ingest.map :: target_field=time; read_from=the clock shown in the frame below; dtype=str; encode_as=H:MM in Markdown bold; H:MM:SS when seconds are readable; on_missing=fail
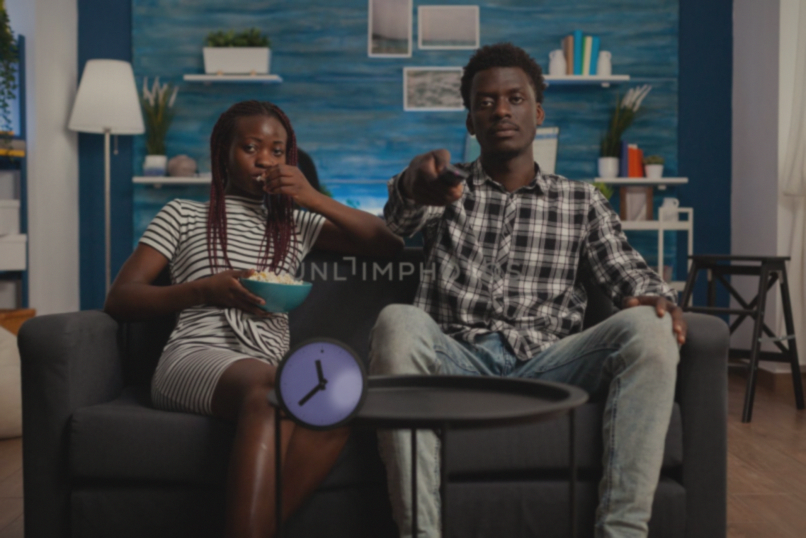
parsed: **11:38**
